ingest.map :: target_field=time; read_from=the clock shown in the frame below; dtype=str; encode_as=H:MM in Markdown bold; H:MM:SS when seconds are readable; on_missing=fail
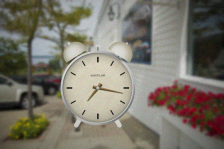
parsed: **7:17**
